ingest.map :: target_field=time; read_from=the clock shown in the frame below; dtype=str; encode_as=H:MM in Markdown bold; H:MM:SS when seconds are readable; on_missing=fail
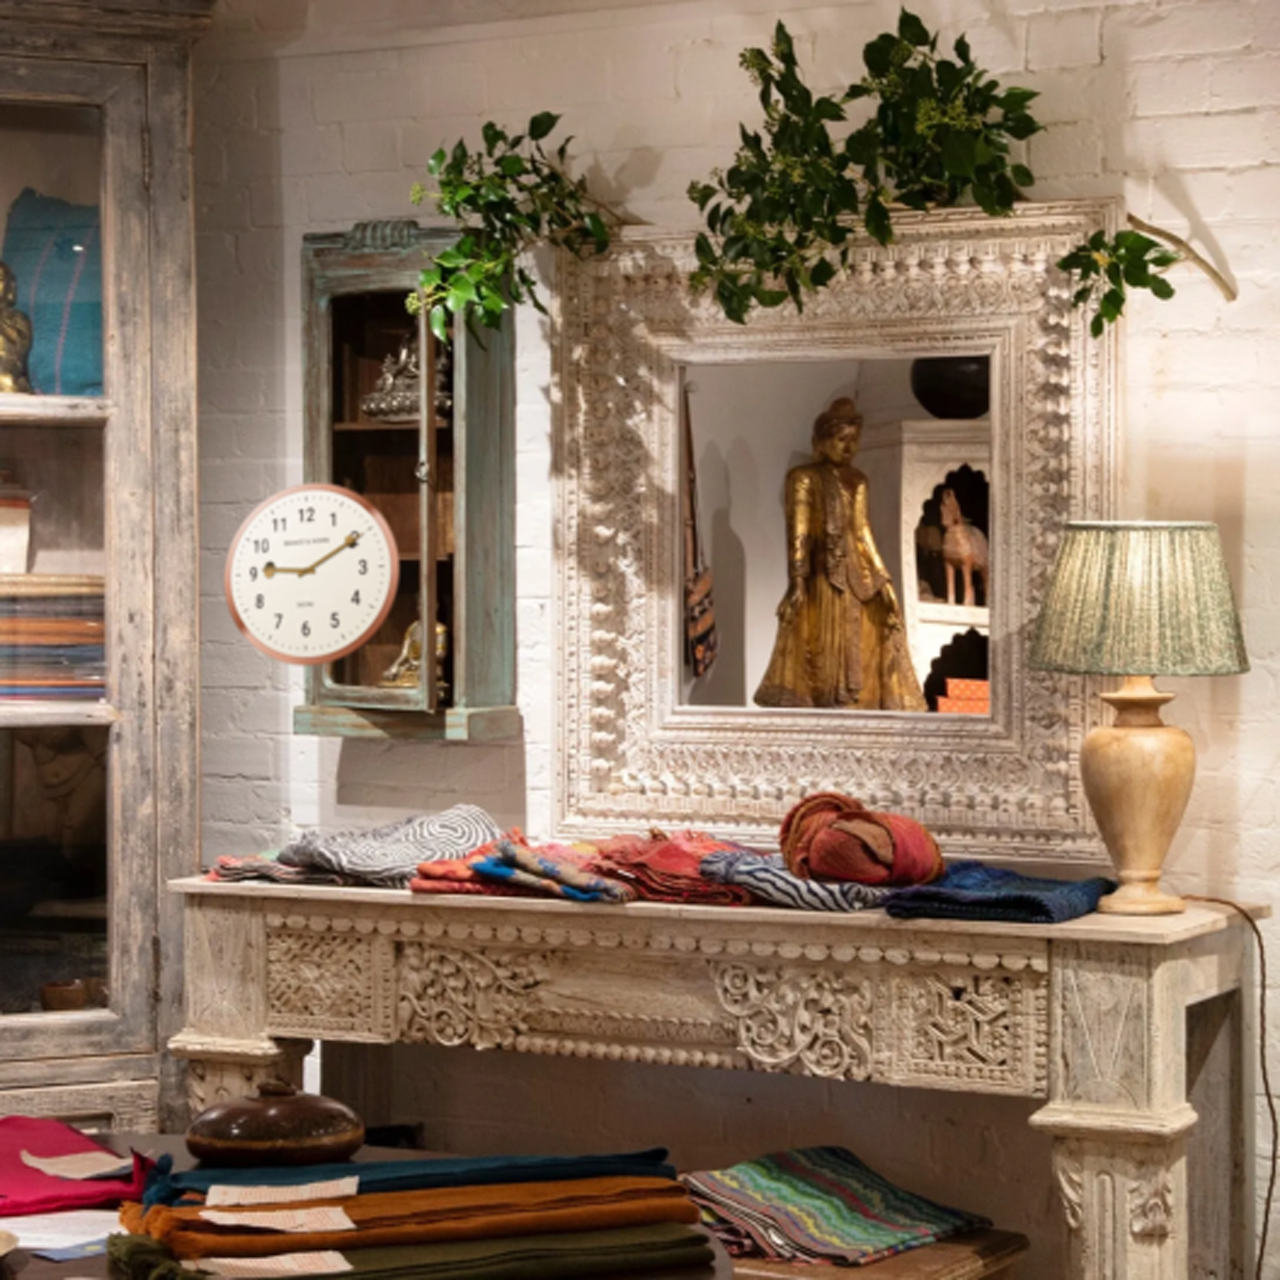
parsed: **9:10**
